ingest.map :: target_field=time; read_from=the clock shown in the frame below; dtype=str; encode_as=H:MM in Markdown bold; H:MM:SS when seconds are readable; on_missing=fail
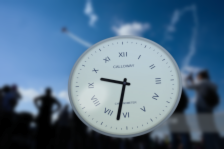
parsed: **9:32**
